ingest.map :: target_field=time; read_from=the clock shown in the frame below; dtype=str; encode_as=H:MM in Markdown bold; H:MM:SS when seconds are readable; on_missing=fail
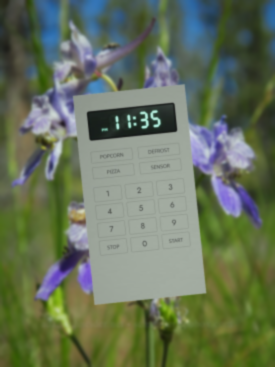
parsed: **11:35**
